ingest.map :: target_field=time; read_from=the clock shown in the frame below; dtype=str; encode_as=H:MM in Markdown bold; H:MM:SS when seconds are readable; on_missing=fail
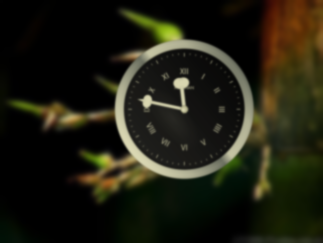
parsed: **11:47**
